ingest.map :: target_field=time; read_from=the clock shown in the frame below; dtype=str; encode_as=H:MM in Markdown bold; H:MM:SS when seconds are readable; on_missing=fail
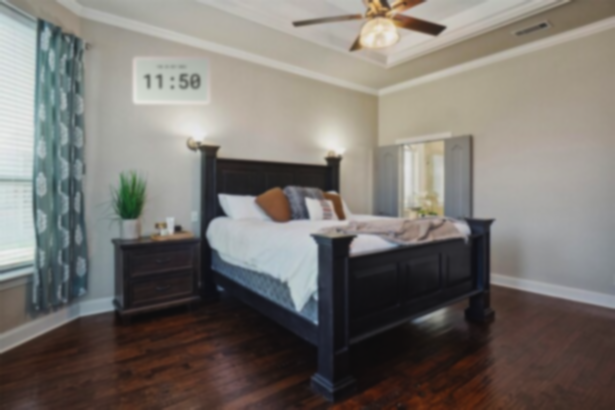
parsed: **11:50**
